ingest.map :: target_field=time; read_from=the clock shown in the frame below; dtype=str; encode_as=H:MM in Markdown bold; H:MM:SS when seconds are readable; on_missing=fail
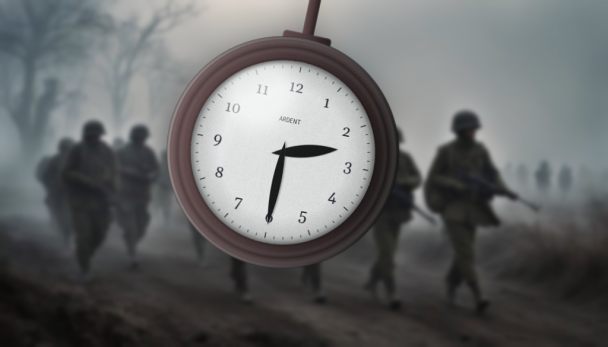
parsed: **2:30**
